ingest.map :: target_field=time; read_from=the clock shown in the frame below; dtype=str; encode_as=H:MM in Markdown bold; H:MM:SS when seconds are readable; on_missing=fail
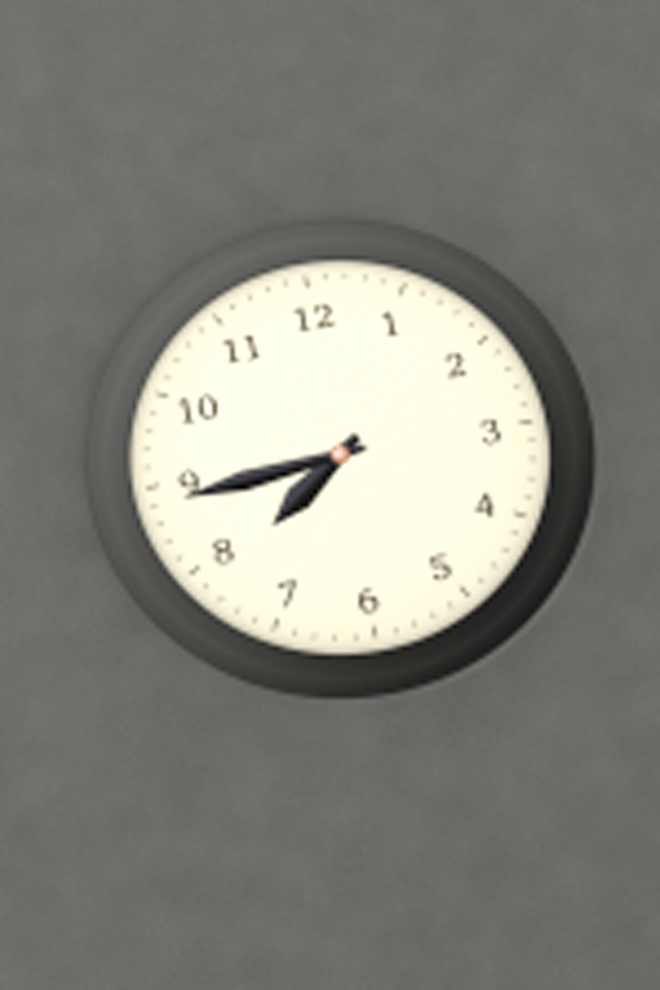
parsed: **7:44**
